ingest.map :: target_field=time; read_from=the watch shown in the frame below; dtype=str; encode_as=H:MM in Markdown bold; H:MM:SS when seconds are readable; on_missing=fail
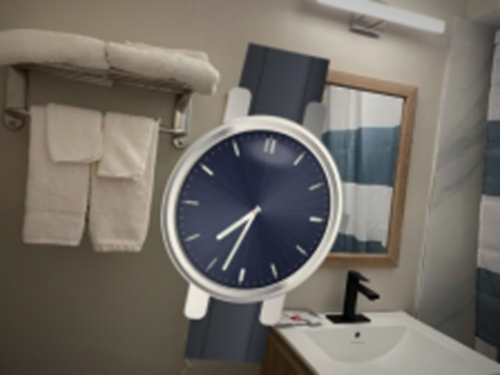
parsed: **7:33**
